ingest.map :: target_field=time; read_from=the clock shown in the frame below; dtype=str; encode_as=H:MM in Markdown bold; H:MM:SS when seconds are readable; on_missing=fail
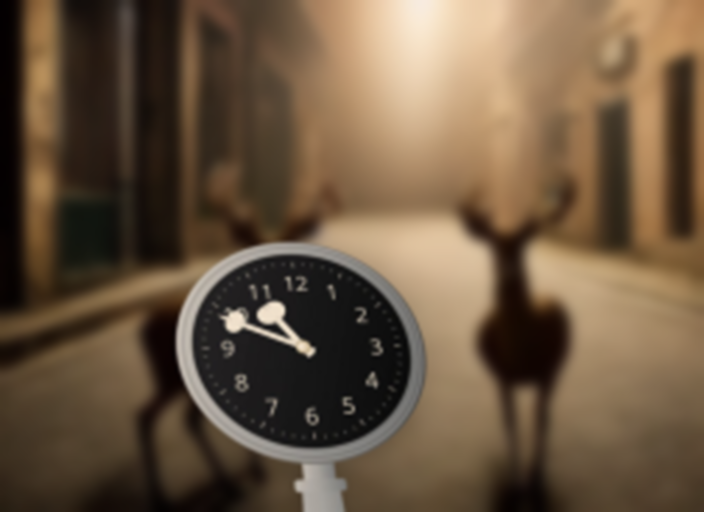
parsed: **10:49**
